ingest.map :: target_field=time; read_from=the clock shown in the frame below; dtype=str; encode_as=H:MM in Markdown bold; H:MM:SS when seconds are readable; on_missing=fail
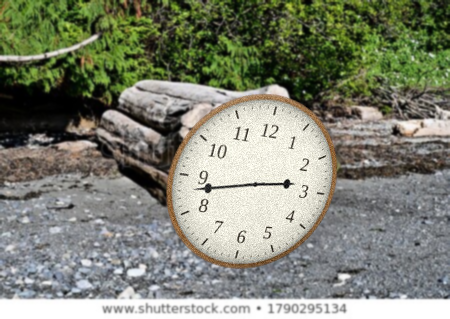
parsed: **2:43**
